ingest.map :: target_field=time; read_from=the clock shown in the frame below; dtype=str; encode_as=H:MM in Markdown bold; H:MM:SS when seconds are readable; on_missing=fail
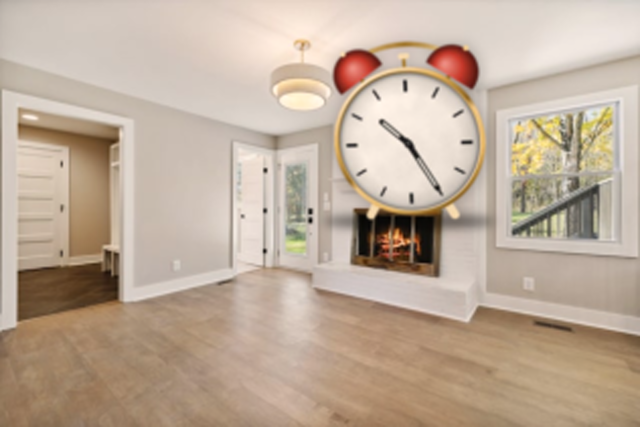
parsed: **10:25**
